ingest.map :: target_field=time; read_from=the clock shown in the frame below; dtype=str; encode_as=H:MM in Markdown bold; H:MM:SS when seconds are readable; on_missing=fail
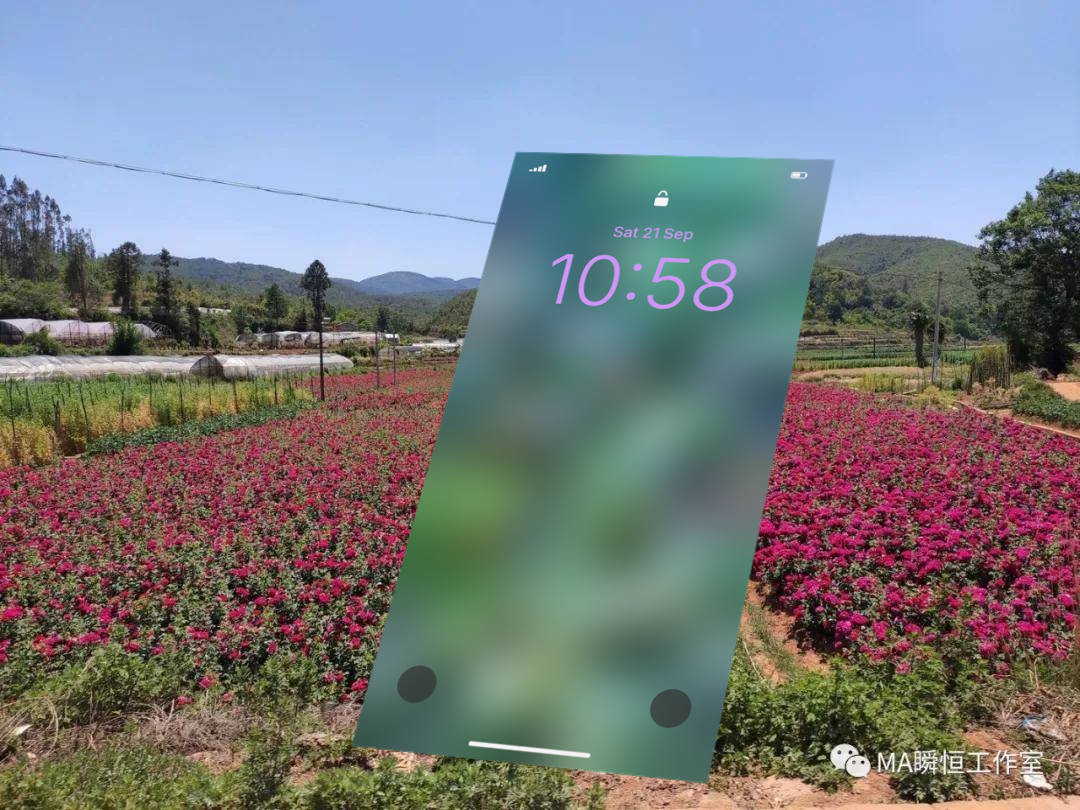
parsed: **10:58**
